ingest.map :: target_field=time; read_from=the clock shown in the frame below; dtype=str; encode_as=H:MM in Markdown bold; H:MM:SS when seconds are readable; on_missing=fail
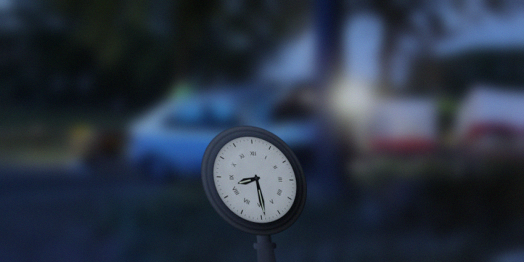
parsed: **8:29**
